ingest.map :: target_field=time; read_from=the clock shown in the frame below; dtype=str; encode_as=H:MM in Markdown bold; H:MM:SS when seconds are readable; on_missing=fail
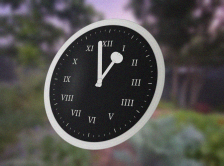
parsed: **12:58**
